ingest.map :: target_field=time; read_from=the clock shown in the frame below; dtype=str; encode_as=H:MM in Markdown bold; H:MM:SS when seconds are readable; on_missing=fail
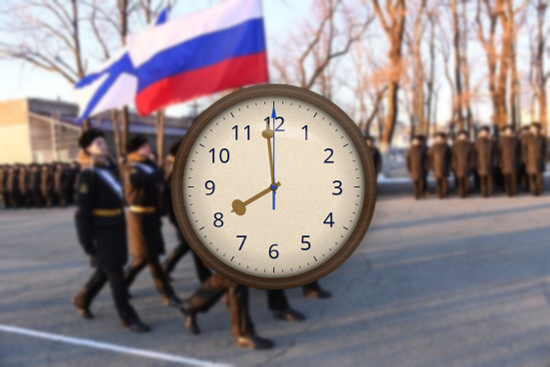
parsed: **7:59:00**
